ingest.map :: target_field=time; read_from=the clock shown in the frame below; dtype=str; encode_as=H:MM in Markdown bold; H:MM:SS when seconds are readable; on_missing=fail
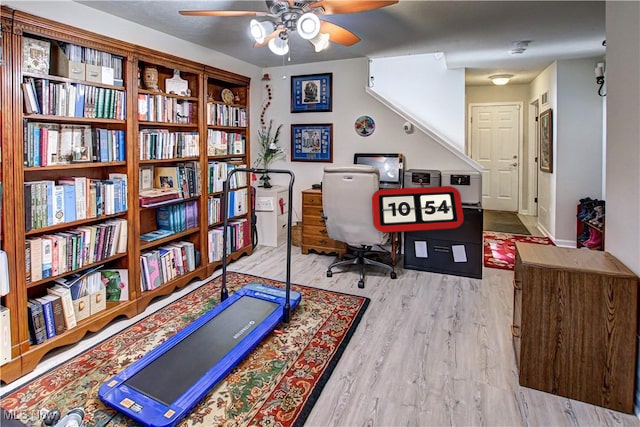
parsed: **10:54**
